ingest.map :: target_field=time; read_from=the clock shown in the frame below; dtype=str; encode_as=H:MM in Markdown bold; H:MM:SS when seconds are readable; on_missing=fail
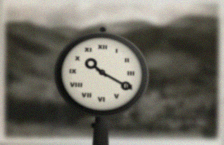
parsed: **10:20**
